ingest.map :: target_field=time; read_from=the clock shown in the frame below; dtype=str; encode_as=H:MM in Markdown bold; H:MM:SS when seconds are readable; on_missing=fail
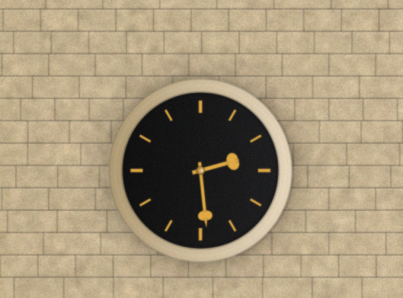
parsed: **2:29**
